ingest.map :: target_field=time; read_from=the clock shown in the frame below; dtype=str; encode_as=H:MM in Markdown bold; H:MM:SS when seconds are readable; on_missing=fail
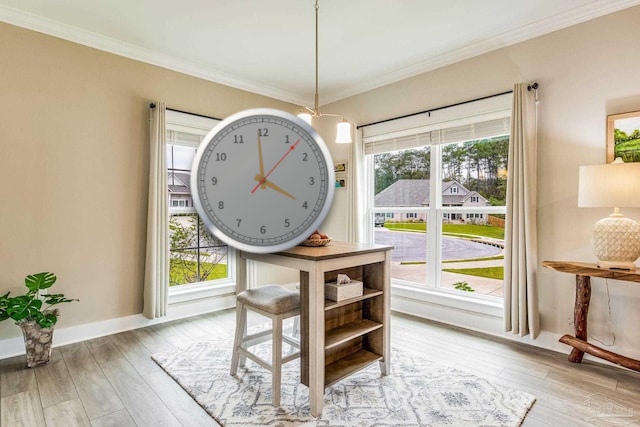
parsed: **3:59:07**
